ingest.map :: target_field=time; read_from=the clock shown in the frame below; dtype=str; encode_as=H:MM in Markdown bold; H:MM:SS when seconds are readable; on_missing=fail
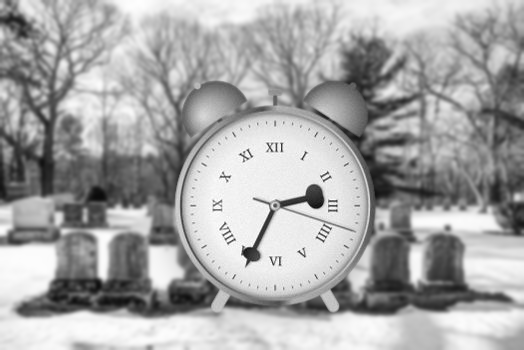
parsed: **2:34:18**
